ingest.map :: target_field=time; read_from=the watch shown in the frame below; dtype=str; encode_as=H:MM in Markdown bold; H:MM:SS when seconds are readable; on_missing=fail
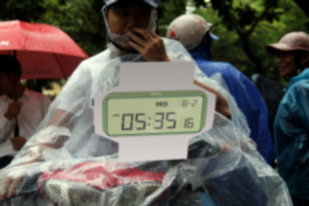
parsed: **5:35:16**
